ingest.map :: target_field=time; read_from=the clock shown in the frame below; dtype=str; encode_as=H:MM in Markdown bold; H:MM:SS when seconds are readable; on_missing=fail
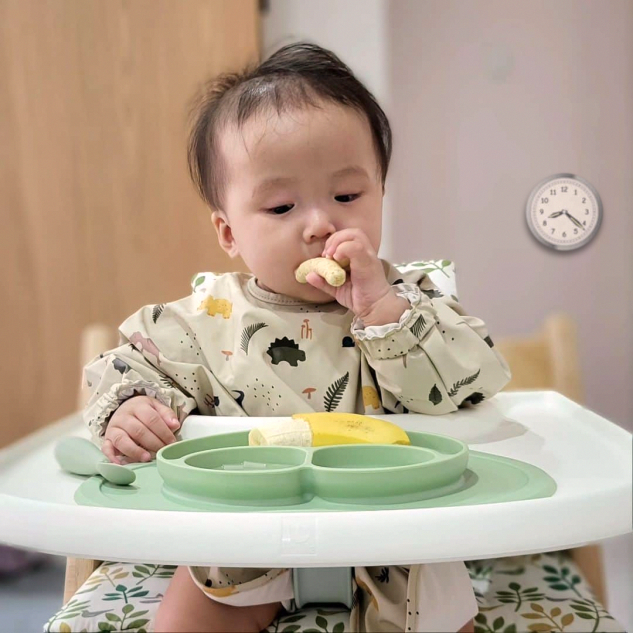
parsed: **8:22**
